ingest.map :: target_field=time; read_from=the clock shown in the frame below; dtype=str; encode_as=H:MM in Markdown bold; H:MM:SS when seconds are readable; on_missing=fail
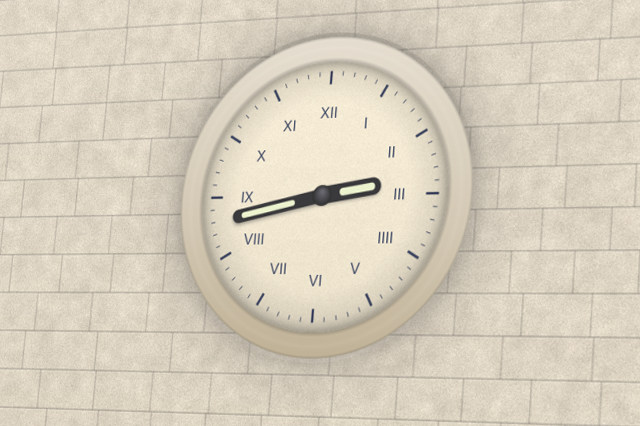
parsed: **2:43**
